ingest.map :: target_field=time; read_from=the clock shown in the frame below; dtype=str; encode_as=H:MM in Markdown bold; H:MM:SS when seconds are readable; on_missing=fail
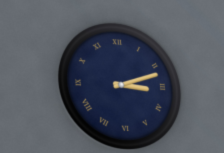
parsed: **3:12**
